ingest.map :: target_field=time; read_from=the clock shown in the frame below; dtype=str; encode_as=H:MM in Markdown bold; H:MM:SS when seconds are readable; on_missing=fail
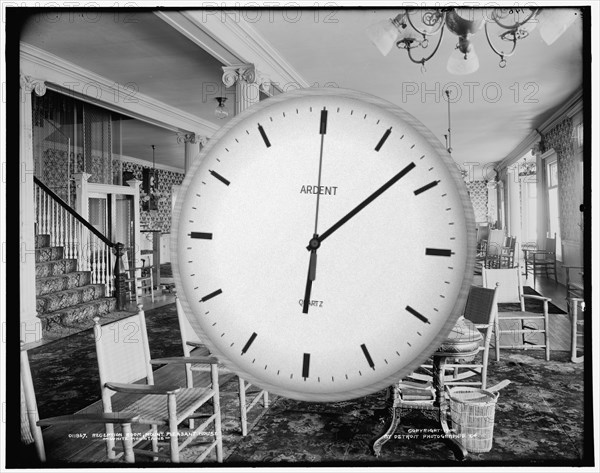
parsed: **6:08:00**
